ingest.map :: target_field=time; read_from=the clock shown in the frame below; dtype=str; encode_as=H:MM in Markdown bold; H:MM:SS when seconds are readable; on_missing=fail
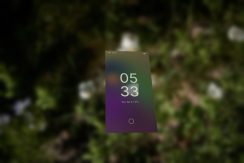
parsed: **5:33**
